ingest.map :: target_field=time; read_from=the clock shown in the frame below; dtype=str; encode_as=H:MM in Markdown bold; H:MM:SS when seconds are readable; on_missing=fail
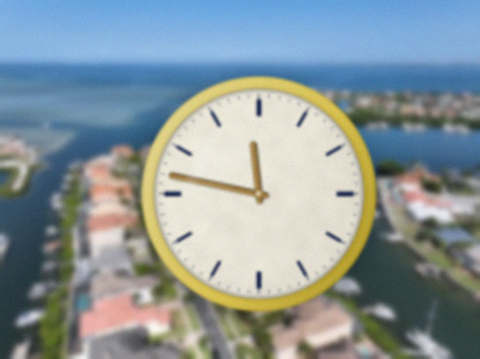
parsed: **11:47**
